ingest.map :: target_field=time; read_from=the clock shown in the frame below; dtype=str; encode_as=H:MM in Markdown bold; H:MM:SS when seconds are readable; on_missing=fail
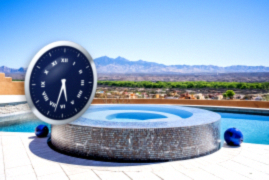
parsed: **5:33**
